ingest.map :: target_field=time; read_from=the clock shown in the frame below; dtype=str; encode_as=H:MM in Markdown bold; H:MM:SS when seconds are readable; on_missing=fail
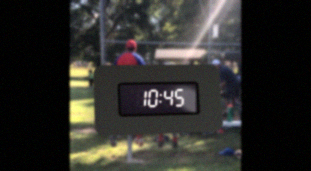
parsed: **10:45**
